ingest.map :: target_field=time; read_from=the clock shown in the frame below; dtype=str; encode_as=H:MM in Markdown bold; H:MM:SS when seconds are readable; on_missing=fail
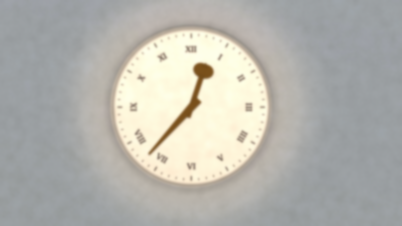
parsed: **12:37**
